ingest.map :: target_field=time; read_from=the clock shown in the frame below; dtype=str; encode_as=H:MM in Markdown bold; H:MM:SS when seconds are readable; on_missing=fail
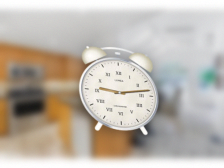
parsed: **9:13**
